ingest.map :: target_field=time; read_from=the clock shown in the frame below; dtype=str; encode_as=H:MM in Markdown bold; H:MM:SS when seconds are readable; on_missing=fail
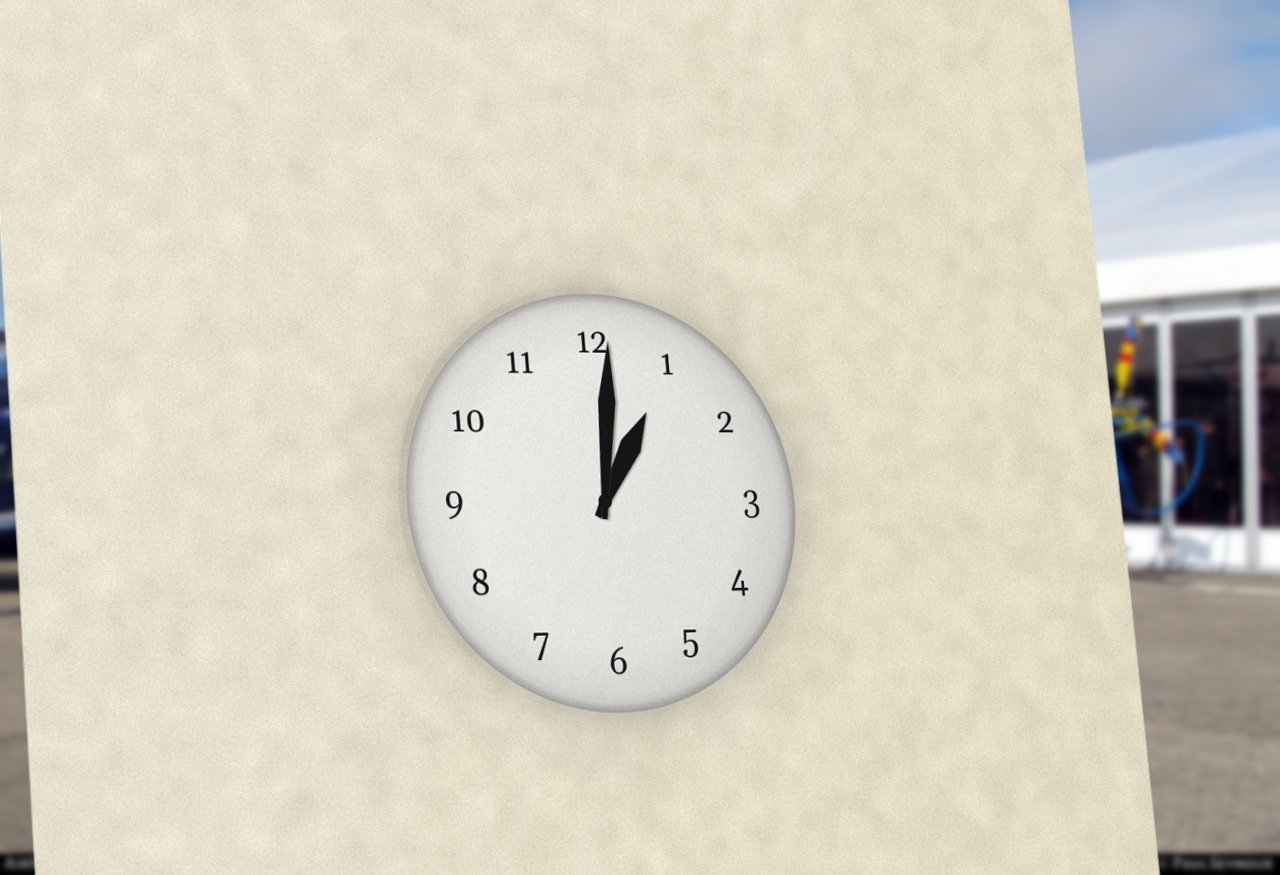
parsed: **1:01**
